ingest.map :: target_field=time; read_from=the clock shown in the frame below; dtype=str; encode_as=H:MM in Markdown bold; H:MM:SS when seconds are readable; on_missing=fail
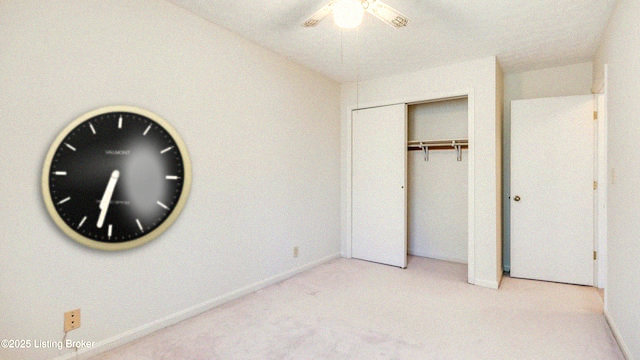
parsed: **6:32**
